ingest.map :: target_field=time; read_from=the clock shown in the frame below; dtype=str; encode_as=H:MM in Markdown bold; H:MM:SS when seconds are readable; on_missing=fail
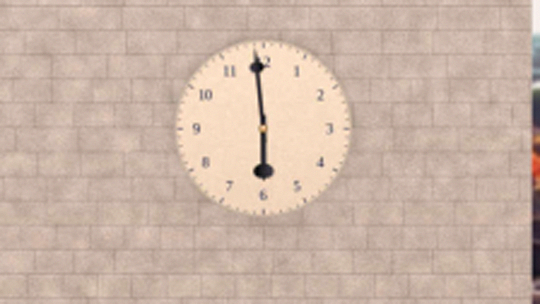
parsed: **5:59**
